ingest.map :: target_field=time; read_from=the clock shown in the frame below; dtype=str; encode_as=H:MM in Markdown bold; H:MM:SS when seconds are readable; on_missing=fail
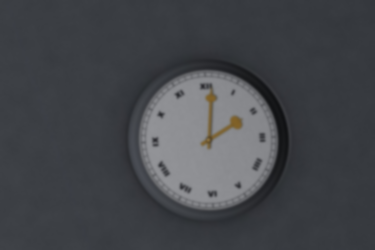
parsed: **2:01**
